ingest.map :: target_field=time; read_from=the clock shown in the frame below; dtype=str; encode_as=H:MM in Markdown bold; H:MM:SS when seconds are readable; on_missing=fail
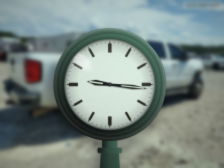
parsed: **9:16**
